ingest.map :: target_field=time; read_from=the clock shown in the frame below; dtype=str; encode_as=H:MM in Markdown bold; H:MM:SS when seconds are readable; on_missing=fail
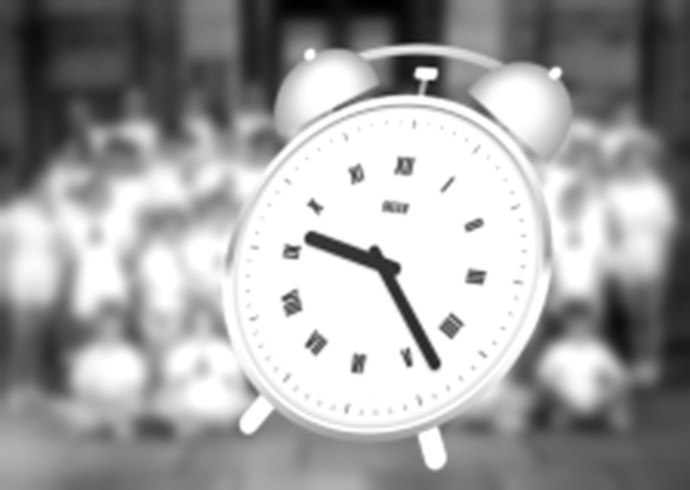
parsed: **9:23**
